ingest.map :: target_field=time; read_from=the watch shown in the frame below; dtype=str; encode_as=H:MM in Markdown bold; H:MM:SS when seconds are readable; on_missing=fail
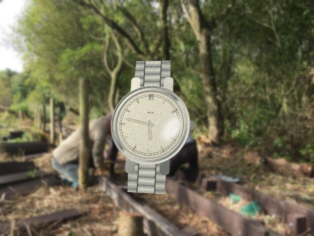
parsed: **5:47**
